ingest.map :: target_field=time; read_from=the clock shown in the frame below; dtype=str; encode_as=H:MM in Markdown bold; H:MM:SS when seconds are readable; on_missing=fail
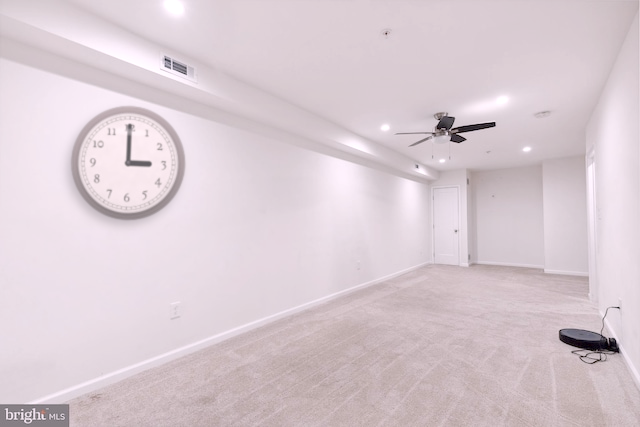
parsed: **3:00**
